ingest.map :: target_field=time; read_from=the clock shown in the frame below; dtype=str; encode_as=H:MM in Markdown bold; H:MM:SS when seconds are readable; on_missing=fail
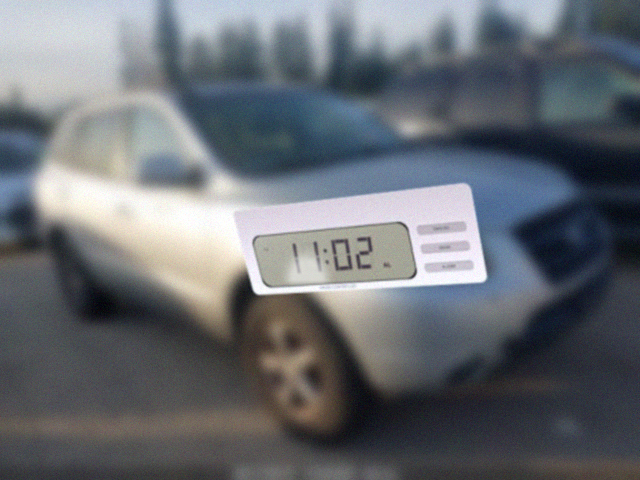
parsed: **11:02**
